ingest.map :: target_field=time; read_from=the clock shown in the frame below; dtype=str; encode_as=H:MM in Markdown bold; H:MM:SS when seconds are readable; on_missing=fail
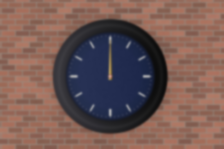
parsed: **12:00**
